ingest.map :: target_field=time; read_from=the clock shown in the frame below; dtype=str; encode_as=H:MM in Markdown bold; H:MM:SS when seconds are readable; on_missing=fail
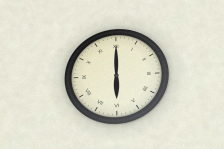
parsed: **6:00**
